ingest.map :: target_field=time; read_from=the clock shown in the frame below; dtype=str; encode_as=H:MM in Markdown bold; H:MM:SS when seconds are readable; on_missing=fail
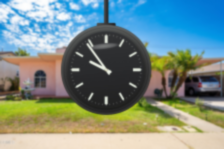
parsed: **9:54**
